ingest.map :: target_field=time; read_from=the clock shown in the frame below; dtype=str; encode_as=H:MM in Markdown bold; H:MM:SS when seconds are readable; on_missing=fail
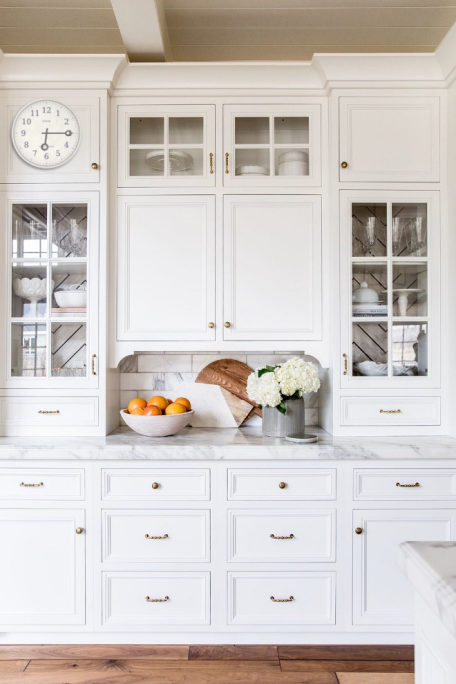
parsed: **6:15**
